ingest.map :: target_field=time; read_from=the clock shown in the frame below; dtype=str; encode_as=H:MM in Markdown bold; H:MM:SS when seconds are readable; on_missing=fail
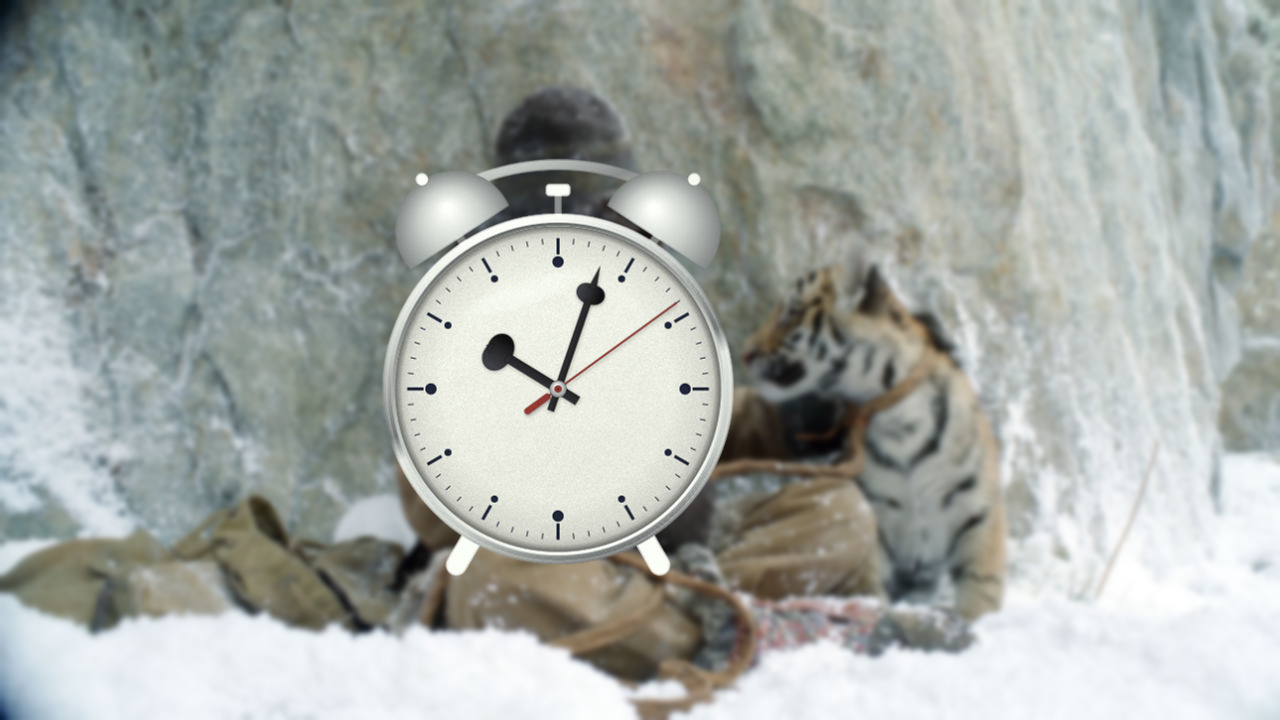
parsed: **10:03:09**
